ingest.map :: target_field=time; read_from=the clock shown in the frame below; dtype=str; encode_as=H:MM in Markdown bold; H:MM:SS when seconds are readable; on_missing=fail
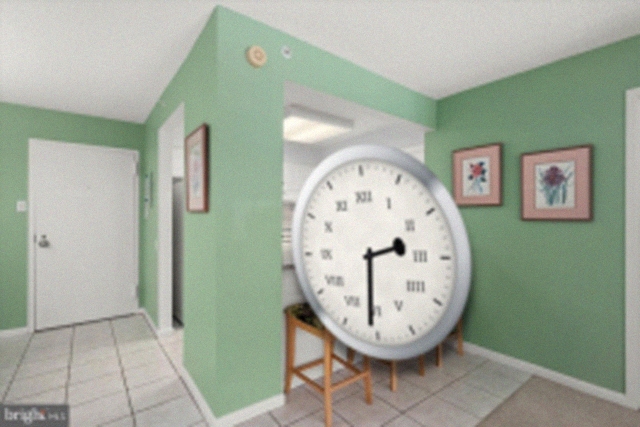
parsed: **2:31**
